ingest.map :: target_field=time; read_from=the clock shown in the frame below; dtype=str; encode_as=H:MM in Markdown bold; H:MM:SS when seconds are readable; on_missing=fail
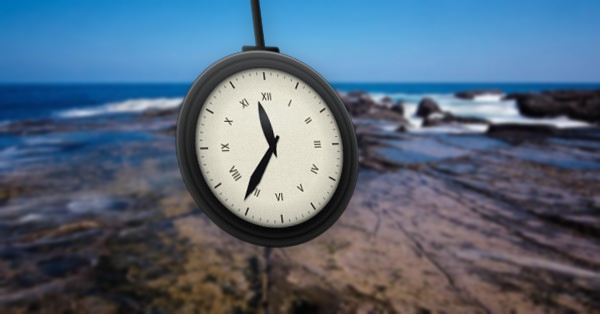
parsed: **11:36**
